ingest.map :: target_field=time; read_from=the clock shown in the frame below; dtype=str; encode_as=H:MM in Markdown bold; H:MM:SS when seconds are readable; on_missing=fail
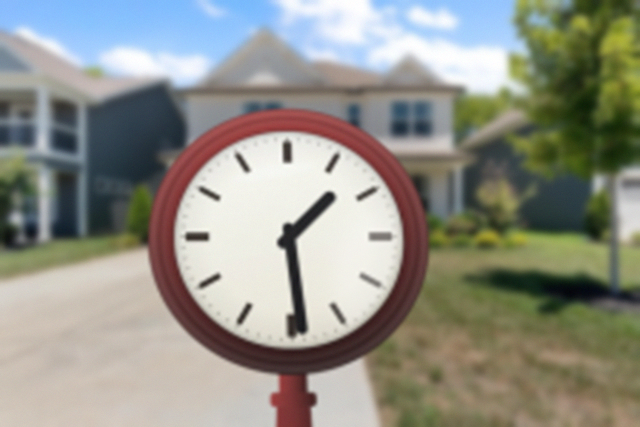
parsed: **1:29**
